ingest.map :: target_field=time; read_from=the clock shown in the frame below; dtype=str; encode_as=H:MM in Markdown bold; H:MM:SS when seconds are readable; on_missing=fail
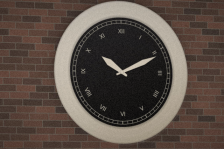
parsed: **10:11**
